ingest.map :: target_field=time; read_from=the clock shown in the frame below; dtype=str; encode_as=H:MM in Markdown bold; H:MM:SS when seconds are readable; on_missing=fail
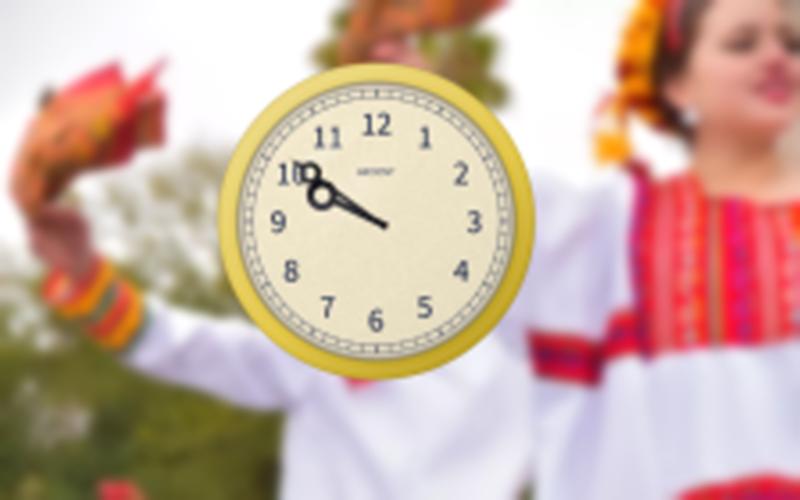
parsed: **9:51**
